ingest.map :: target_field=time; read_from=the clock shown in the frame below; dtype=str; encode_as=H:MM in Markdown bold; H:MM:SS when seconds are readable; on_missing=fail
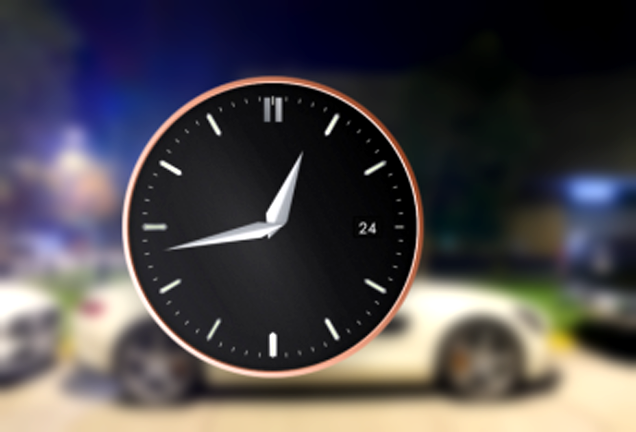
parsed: **12:43**
